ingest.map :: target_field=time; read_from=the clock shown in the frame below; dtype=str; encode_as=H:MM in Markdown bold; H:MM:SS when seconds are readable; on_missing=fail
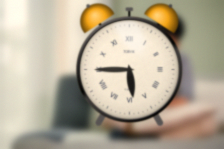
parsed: **5:45**
